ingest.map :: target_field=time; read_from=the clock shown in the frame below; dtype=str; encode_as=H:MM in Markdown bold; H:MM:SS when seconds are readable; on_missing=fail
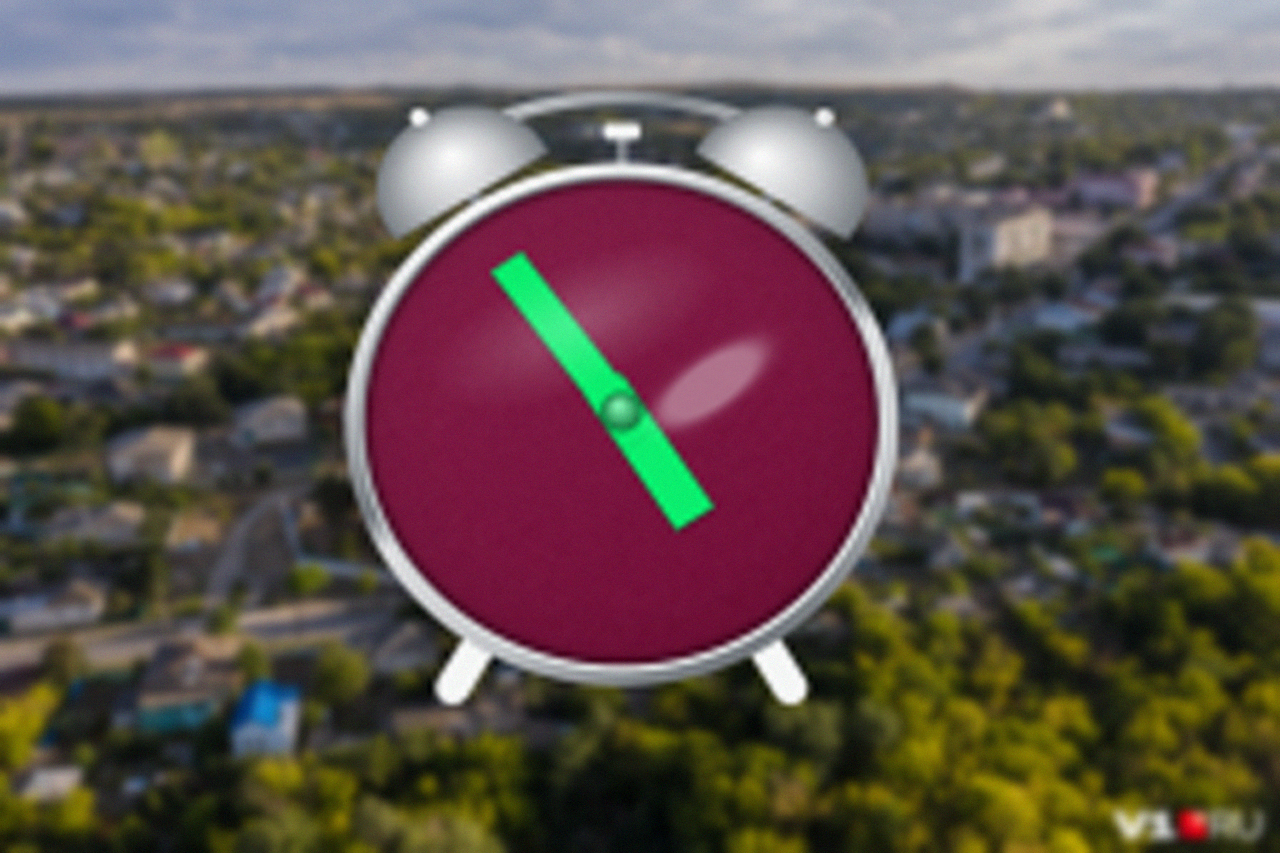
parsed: **4:54**
